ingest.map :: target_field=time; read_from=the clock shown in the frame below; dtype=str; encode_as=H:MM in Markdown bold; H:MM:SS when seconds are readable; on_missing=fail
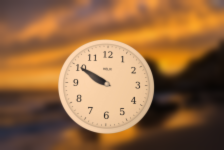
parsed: **9:50**
